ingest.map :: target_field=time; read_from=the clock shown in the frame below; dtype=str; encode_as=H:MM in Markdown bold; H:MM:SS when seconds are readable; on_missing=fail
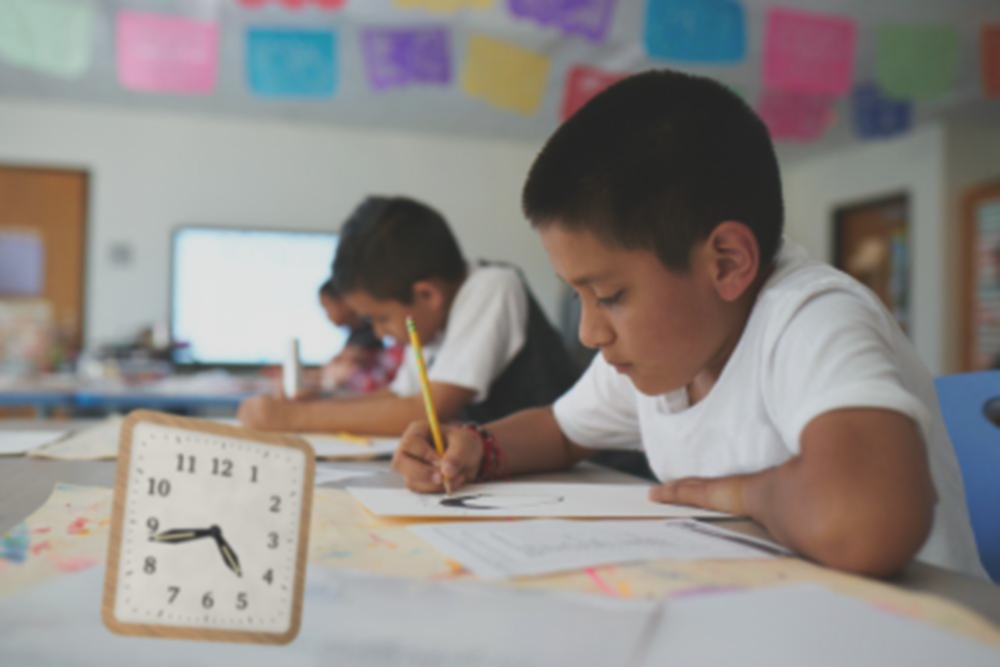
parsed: **4:43**
